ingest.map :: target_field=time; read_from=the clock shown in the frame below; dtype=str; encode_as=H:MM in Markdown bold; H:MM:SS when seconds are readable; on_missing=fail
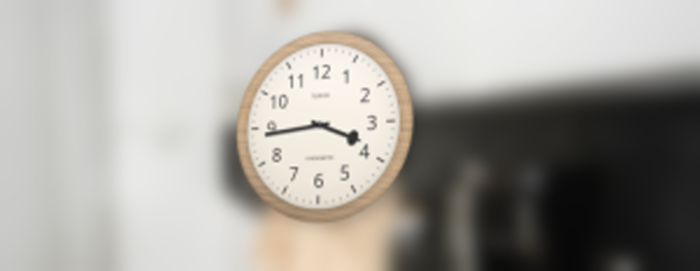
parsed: **3:44**
